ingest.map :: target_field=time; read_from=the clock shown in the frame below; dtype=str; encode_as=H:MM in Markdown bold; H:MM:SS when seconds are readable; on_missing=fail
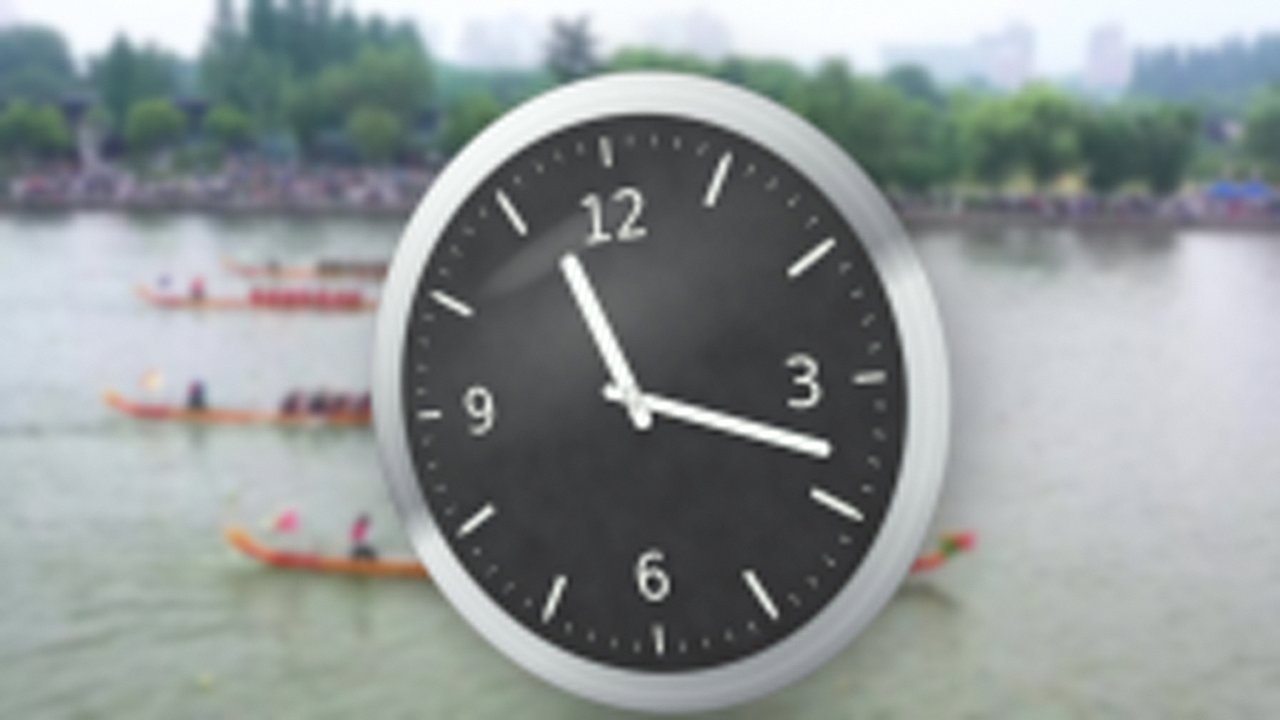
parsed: **11:18**
